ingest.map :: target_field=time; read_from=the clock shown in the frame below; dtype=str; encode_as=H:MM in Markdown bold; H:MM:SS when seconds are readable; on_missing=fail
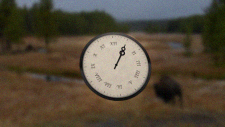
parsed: **1:05**
